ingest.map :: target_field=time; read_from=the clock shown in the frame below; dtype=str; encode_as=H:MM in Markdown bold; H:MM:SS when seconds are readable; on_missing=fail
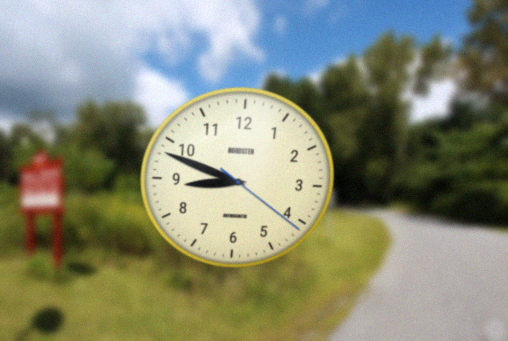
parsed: **8:48:21**
